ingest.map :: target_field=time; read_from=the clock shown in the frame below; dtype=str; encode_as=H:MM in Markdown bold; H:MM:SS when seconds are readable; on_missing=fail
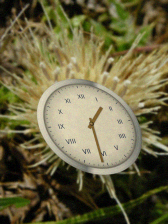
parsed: **1:31**
